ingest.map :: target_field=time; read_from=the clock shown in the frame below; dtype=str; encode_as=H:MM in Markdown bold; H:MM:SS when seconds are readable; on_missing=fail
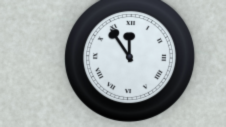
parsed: **11:54**
